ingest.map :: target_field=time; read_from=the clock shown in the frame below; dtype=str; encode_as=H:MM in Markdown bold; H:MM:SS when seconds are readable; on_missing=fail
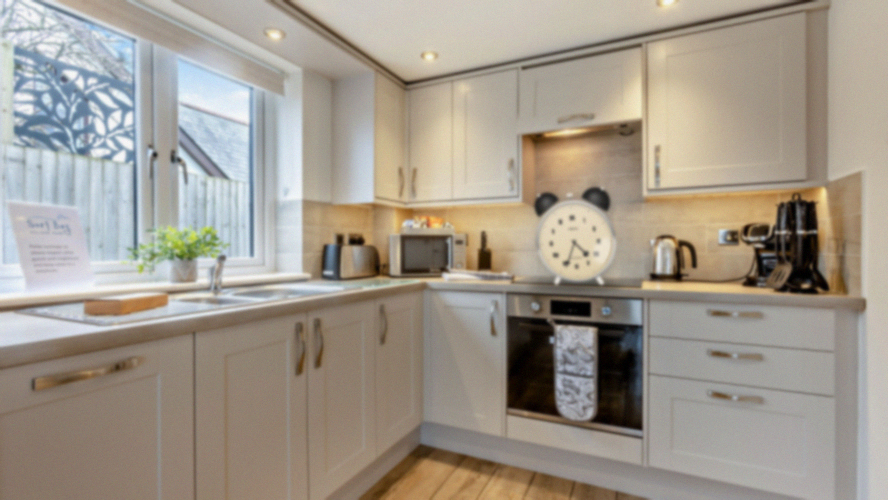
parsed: **4:34**
